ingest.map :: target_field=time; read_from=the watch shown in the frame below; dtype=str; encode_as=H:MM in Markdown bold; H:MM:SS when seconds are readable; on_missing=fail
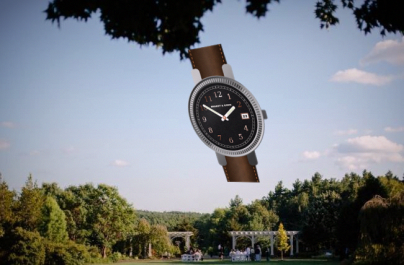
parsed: **1:51**
